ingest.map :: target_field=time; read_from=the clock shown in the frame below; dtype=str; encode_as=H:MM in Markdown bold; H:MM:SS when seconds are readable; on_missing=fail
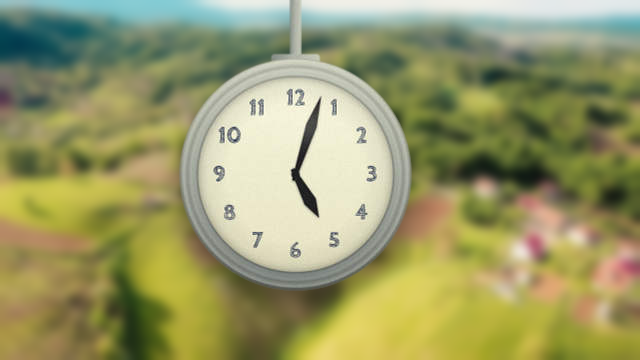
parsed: **5:03**
